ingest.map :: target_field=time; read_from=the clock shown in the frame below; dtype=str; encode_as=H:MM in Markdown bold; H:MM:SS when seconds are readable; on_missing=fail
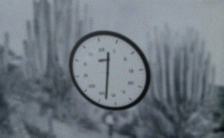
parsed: **12:33**
